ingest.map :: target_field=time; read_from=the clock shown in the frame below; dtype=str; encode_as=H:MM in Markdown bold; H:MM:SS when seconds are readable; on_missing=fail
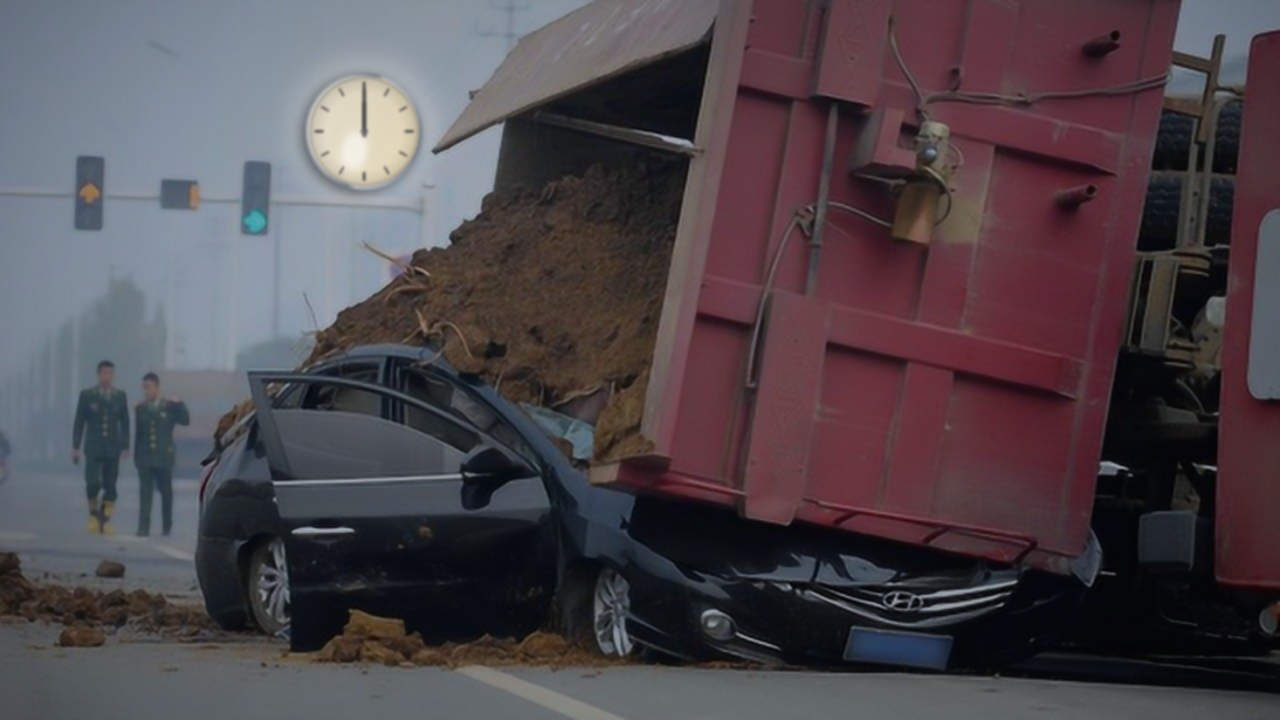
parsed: **12:00**
